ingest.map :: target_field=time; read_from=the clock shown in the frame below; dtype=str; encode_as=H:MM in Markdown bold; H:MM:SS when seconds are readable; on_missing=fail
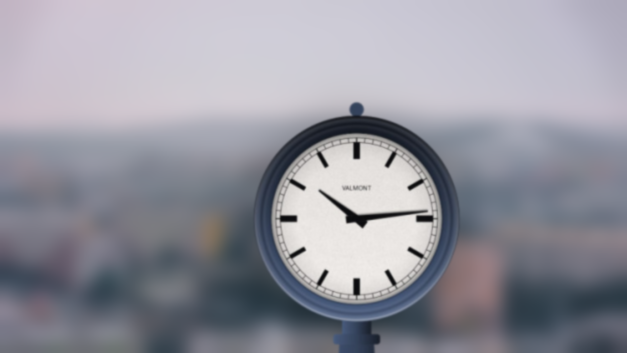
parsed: **10:14**
